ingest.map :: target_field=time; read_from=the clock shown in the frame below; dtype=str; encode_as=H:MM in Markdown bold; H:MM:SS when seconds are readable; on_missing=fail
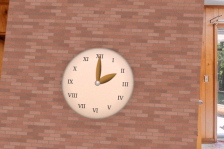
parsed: **2:00**
